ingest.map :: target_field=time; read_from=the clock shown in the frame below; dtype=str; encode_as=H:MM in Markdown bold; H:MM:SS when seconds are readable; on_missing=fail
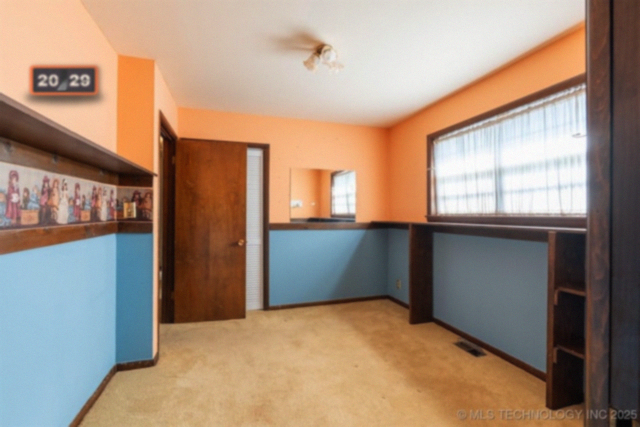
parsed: **20:29**
